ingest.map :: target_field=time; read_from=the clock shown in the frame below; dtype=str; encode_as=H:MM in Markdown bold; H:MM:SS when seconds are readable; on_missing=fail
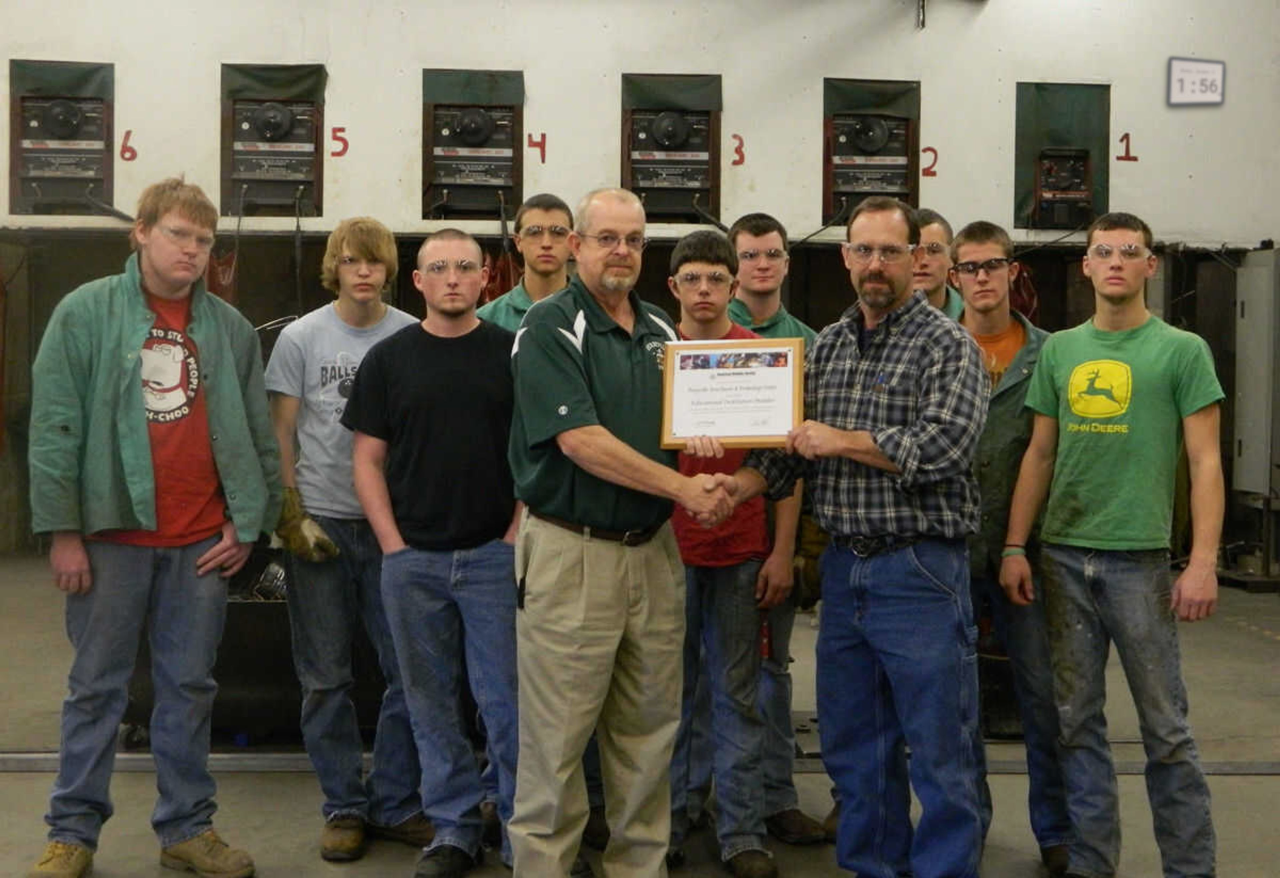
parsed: **1:56**
